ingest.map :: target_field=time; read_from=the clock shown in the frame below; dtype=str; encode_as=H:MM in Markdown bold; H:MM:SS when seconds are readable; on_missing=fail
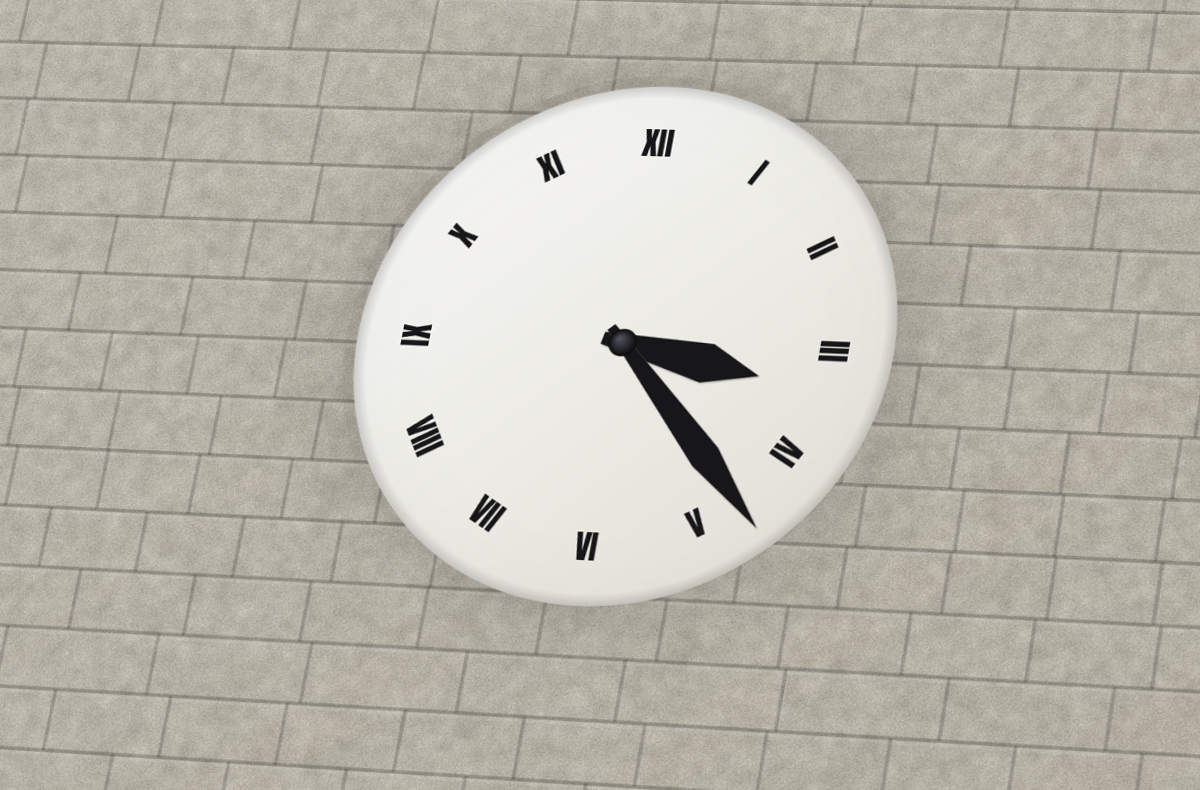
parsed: **3:23**
